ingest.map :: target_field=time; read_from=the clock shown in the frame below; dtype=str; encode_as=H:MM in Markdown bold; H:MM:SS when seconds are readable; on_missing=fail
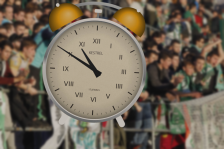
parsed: **10:50**
